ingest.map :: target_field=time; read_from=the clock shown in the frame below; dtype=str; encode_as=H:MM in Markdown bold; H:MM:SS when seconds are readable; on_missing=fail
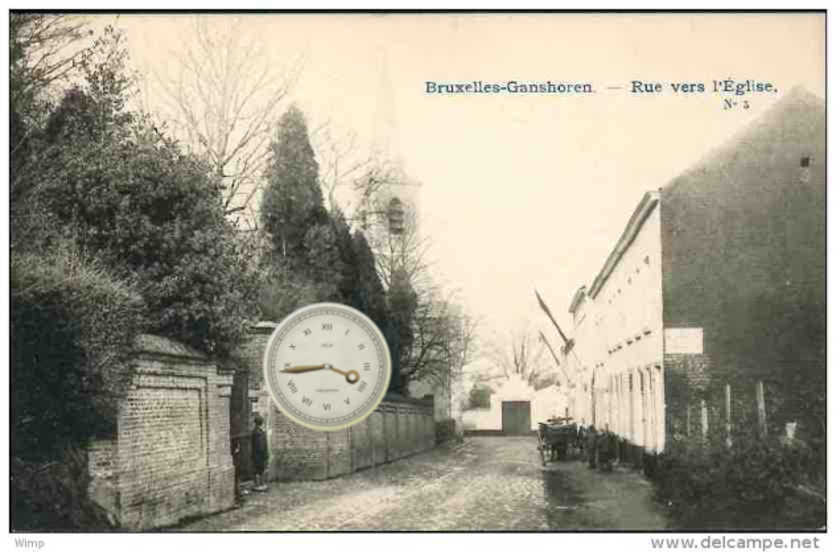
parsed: **3:44**
